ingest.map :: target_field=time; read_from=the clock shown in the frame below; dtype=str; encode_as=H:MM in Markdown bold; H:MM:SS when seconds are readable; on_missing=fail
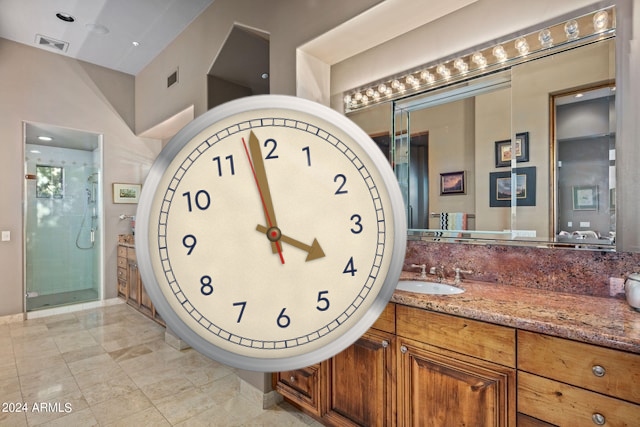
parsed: **3:58:58**
